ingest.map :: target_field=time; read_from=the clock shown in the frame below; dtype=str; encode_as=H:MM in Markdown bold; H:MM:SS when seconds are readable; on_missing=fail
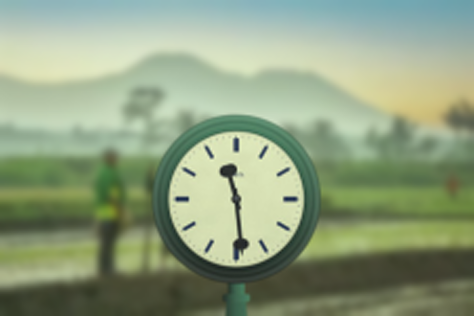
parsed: **11:29**
